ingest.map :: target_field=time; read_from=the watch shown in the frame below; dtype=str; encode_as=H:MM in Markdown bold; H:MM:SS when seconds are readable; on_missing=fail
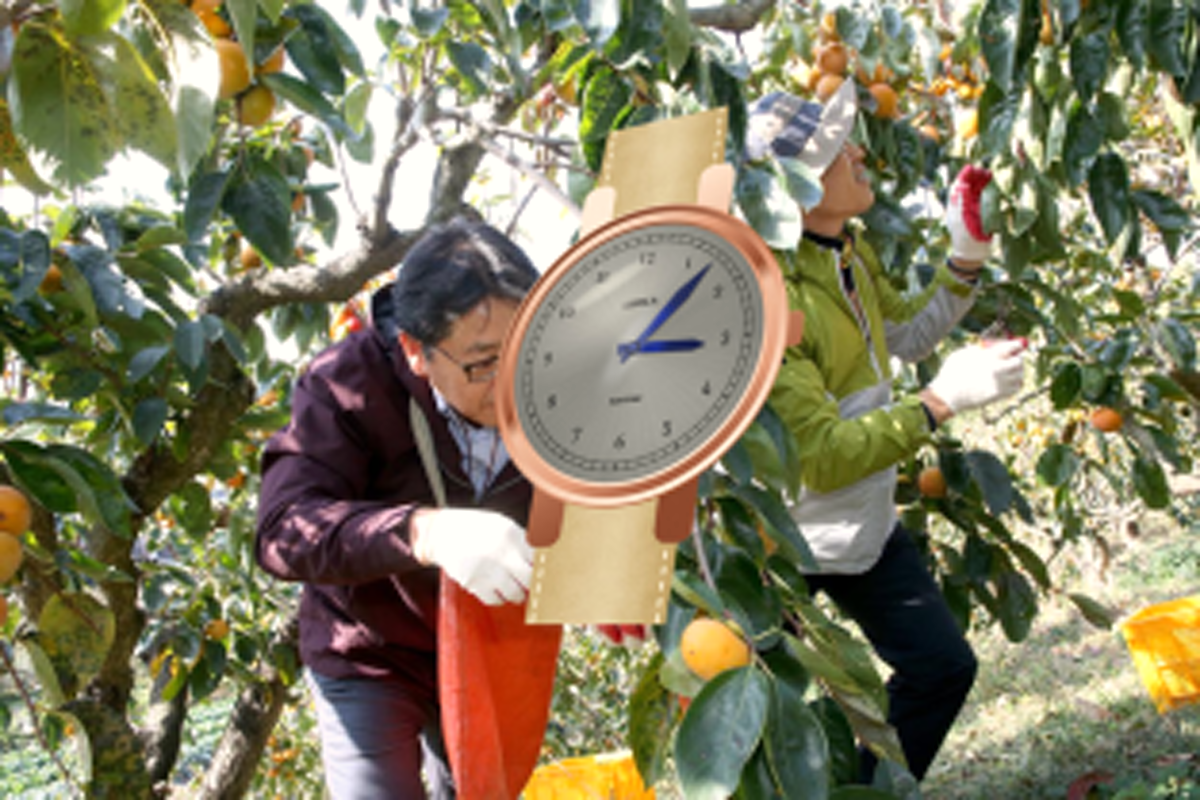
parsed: **3:07**
